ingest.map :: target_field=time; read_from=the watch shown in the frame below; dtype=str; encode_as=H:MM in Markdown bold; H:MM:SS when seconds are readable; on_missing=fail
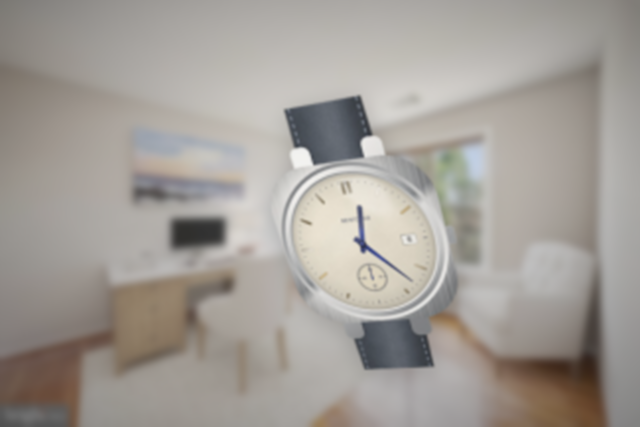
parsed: **12:23**
